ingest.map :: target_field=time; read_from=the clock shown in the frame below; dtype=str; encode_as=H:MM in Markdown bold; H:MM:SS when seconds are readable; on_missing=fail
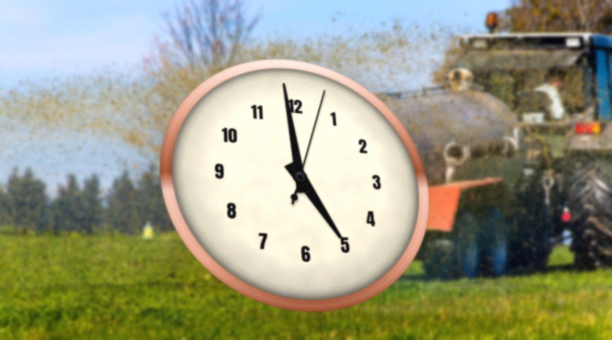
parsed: **4:59:03**
